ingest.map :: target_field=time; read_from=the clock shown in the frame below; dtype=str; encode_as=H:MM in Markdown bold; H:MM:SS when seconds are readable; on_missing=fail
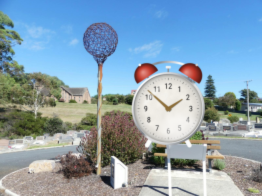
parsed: **1:52**
